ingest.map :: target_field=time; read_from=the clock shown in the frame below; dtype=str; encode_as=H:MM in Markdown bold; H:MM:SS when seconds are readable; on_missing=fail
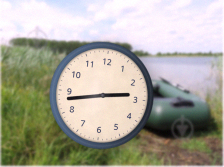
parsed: **2:43**
